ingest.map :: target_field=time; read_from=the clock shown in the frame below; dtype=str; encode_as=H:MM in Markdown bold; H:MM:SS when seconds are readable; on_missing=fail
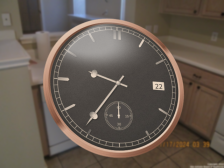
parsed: **9:36**
